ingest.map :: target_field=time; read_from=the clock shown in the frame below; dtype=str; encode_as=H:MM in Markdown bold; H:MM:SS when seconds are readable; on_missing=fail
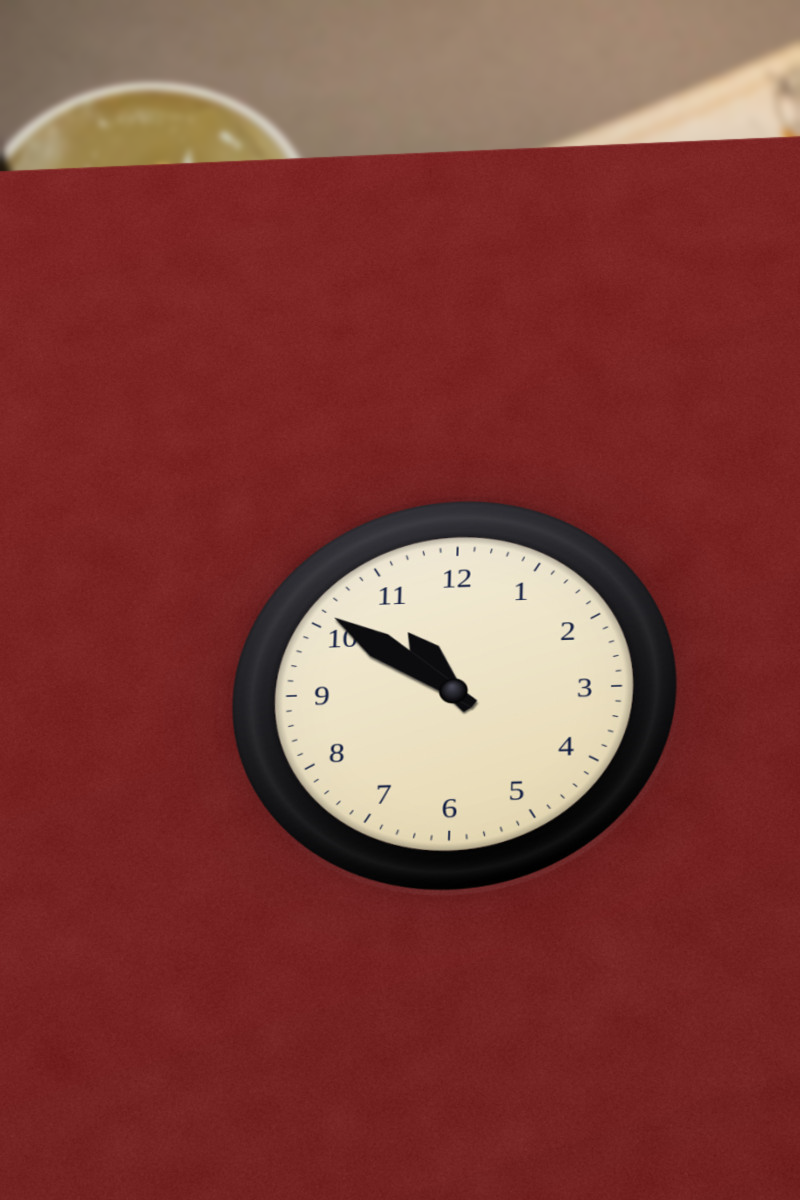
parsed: **10:51**
